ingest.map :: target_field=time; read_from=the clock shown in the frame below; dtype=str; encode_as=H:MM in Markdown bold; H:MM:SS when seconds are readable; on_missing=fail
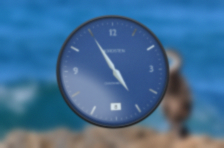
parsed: **4:55**
